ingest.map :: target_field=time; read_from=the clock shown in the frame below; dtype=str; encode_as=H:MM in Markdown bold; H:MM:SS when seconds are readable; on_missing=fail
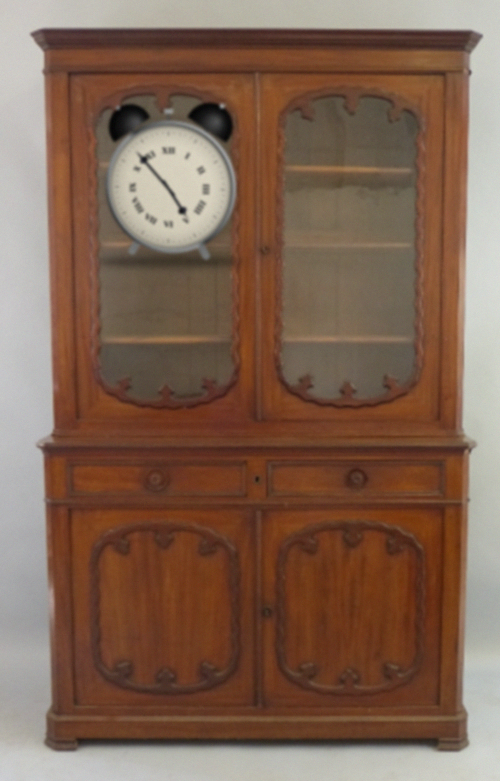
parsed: **4:53**
